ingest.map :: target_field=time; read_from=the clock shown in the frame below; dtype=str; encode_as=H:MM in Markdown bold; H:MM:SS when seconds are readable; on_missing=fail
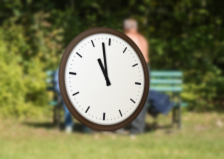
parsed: **10:58**
